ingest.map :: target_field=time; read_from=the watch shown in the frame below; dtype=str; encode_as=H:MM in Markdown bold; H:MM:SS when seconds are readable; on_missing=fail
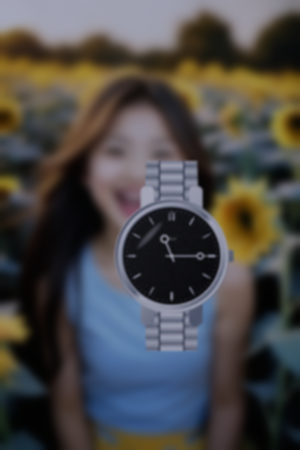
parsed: **11:15**
